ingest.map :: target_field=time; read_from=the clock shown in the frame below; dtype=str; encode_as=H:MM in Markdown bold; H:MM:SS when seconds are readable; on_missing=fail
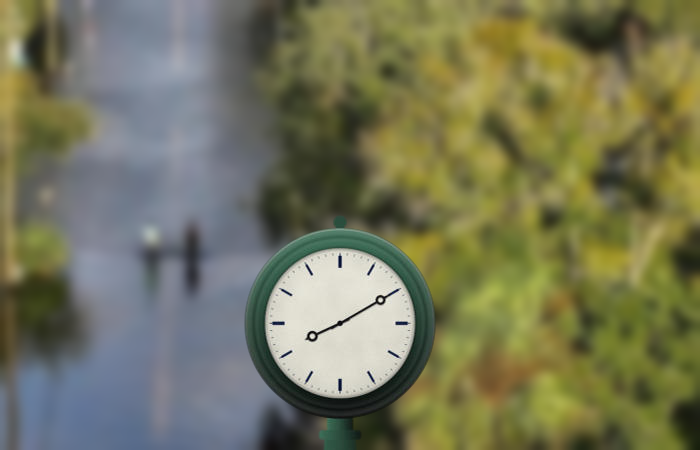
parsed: **8:10**
